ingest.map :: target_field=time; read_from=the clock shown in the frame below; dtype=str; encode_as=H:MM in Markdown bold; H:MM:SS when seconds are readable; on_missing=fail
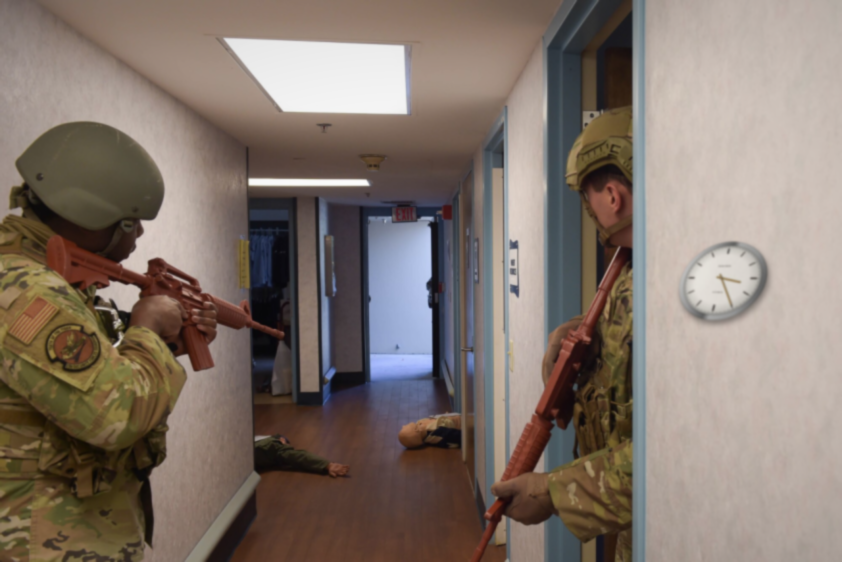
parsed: **3:25**
